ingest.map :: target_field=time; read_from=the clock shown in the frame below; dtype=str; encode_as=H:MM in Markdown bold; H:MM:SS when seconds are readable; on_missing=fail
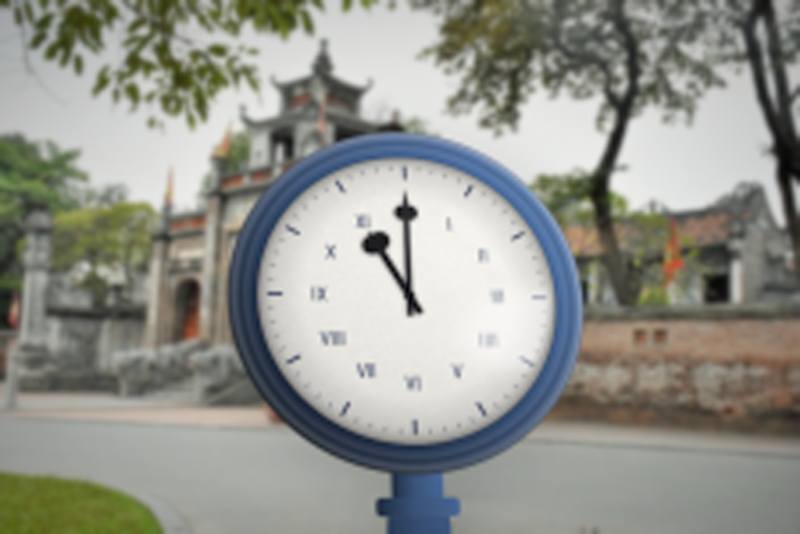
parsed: **11:00**
